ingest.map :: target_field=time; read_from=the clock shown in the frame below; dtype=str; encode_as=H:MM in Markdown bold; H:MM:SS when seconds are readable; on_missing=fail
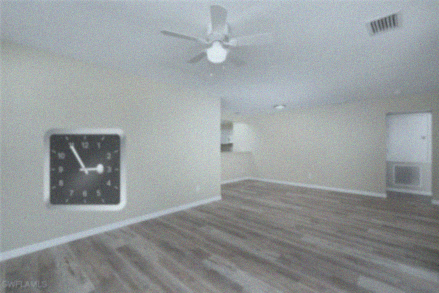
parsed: **2:55**
